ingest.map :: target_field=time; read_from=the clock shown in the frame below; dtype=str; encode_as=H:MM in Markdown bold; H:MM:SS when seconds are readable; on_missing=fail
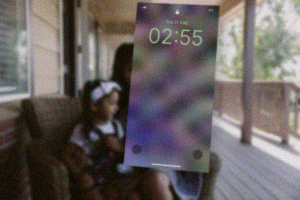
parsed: **2:55**
